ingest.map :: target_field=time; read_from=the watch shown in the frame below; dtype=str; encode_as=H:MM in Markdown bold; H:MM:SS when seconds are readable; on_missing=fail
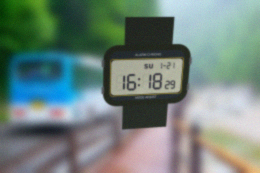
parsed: **16:18**
